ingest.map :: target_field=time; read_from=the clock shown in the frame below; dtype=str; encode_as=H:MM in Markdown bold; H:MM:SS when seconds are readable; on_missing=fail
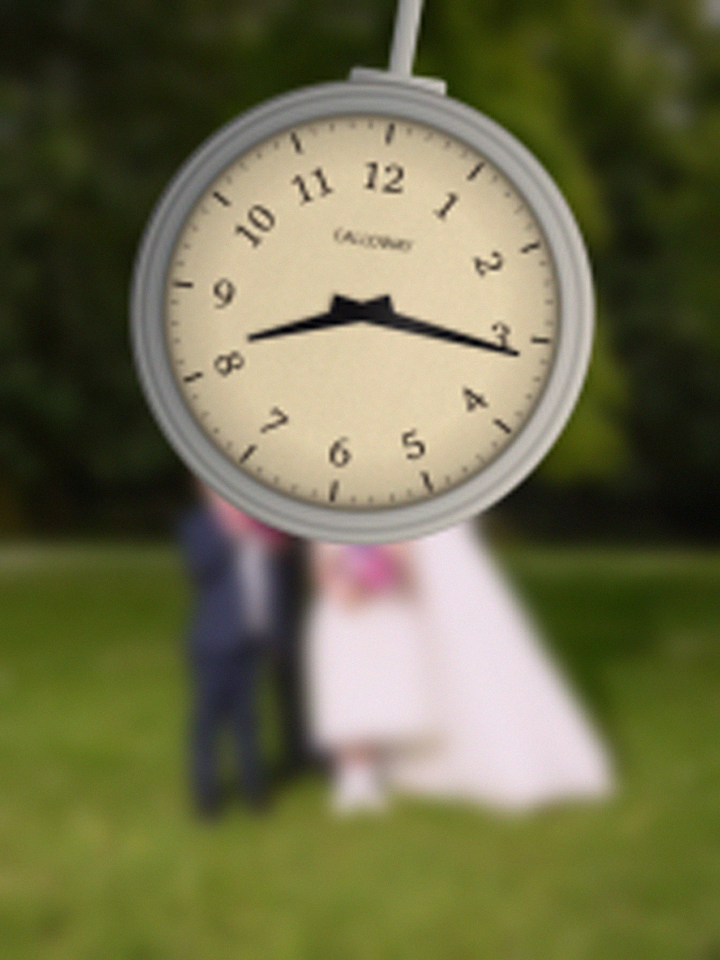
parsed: **8:16**
